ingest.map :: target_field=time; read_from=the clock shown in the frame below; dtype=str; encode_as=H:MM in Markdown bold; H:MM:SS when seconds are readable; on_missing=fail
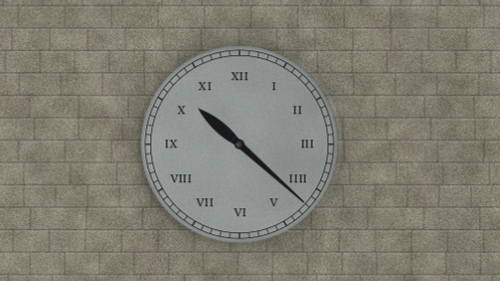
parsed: **10:22**
